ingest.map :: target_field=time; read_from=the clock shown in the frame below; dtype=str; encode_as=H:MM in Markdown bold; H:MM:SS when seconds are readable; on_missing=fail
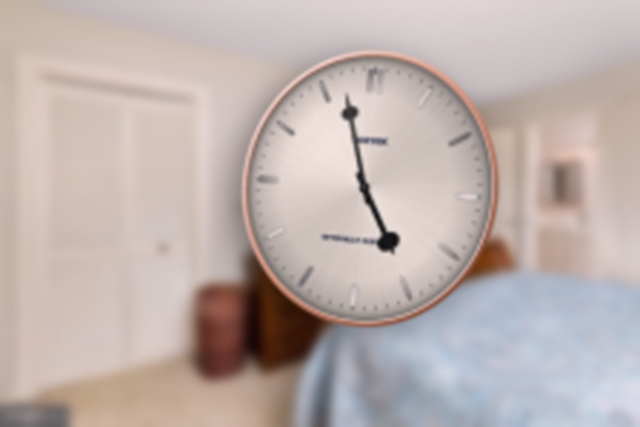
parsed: **4:57**
